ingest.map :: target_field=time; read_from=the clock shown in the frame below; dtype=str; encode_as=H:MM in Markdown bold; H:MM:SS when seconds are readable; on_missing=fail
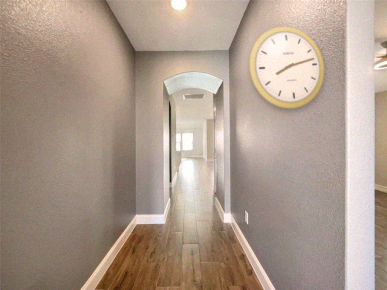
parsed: **8:13**
